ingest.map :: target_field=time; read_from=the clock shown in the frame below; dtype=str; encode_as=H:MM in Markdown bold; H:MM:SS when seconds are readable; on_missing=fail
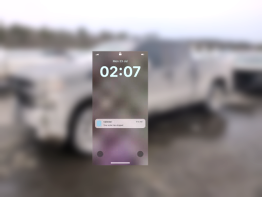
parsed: **2:07**
